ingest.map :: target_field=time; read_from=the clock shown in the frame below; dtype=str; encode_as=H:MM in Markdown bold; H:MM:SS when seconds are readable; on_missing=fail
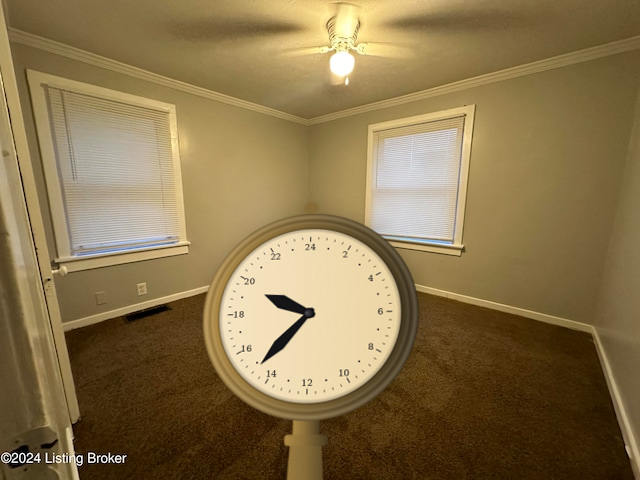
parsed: **19:37**
